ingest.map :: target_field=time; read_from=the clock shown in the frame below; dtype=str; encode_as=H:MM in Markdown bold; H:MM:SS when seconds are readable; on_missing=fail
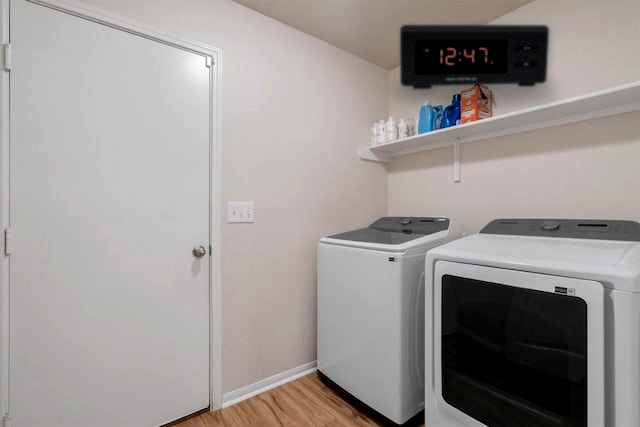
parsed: **12:47**
